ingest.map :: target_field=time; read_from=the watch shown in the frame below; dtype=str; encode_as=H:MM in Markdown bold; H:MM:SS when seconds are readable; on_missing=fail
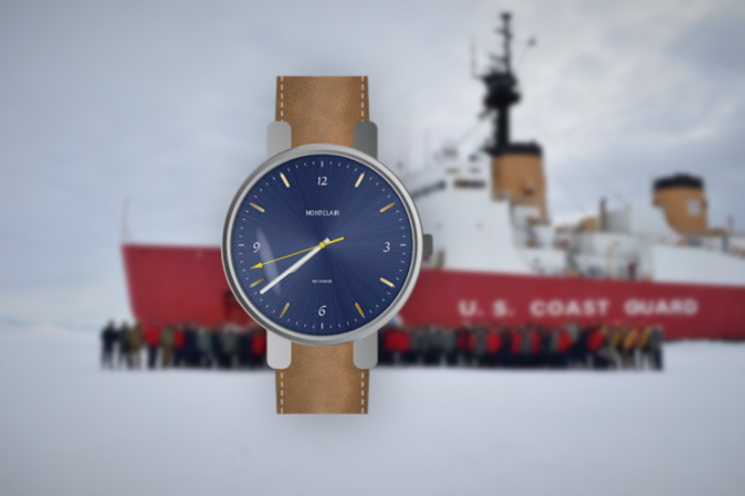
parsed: **7:38:42**
